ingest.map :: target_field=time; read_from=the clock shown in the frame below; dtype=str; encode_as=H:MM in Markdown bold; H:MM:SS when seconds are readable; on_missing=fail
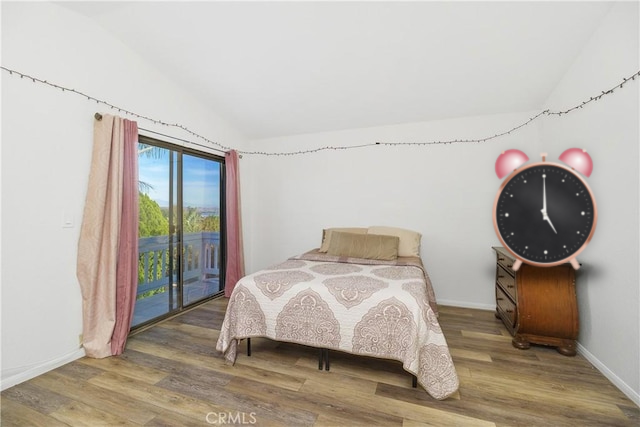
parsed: **5:00**
